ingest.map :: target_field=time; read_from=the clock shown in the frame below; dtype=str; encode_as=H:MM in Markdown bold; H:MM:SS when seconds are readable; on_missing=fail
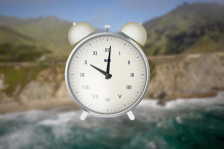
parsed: **10:01**
